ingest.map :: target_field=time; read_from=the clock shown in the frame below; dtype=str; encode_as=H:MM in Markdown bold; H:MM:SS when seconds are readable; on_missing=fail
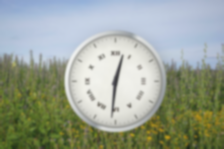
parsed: **12:31**
